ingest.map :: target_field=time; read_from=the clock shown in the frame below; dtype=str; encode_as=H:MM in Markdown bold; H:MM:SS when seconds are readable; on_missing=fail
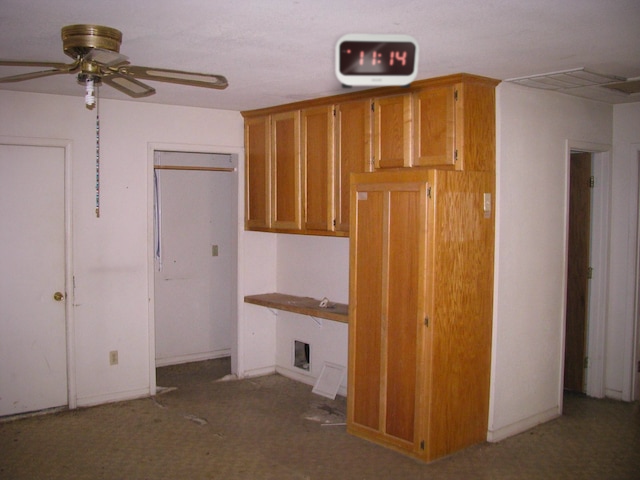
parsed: **11:14**
